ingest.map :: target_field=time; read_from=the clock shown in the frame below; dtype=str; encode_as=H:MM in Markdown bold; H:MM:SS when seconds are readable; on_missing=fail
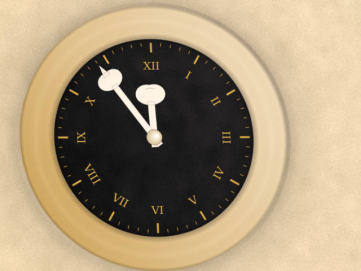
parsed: **11:54**
